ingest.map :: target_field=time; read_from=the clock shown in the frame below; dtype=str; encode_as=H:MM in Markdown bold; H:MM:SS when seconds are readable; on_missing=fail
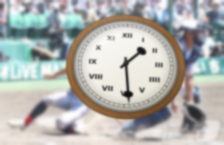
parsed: **1:29**
